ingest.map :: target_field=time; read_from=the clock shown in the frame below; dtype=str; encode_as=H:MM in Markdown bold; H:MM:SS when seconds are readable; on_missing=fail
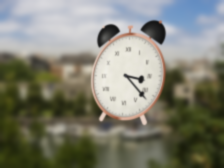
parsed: **3:22**
